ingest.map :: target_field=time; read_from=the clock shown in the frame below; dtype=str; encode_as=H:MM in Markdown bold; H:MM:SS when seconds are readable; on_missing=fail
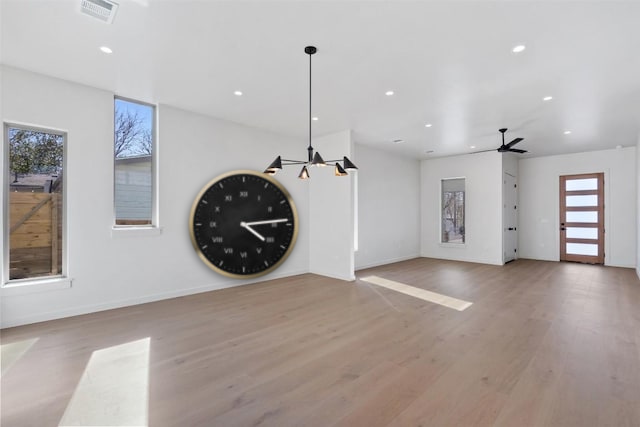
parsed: **4:14**
